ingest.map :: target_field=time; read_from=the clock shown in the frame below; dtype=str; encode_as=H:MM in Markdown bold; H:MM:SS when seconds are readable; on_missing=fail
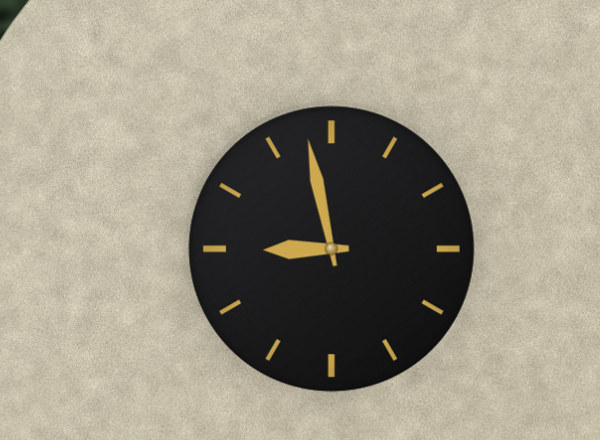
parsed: **8:58**
